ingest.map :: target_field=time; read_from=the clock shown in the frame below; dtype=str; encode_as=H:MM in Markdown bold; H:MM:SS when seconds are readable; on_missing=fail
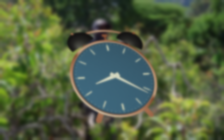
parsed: **8:21**
